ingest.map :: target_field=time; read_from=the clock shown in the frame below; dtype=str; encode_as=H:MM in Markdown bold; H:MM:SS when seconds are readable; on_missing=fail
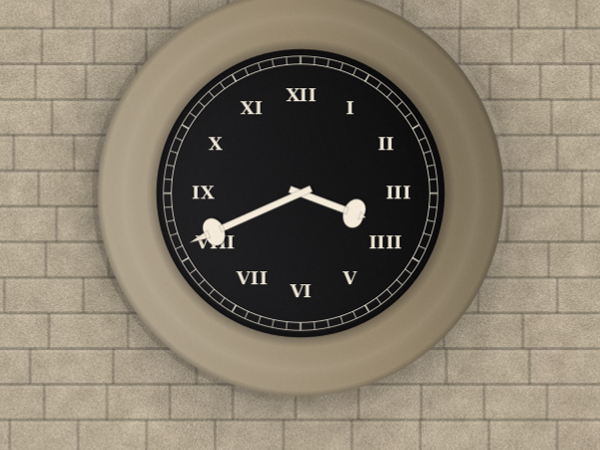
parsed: **3:41**
